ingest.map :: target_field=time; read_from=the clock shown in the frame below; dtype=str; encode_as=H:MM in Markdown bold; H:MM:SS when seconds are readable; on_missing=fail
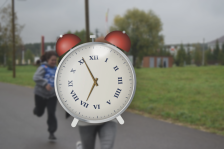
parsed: **6:56**
